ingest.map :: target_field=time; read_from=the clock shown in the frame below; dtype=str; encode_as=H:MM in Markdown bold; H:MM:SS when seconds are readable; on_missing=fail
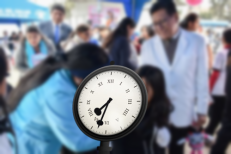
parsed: **7:33**
